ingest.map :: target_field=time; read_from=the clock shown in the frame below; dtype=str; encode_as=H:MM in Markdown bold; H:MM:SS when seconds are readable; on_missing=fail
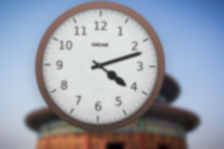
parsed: **4:12**
